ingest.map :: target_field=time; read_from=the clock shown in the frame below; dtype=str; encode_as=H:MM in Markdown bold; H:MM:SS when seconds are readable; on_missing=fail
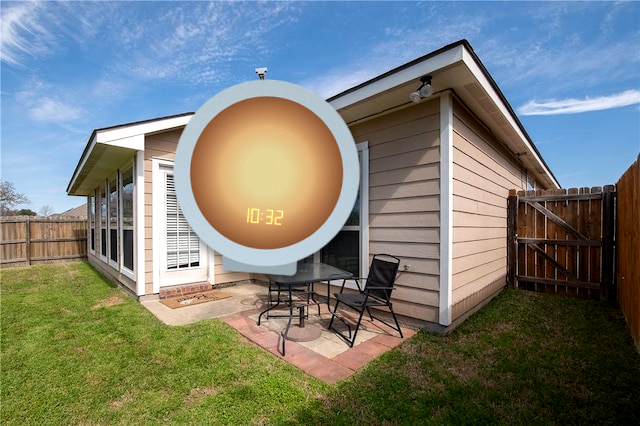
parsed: **10:32**
